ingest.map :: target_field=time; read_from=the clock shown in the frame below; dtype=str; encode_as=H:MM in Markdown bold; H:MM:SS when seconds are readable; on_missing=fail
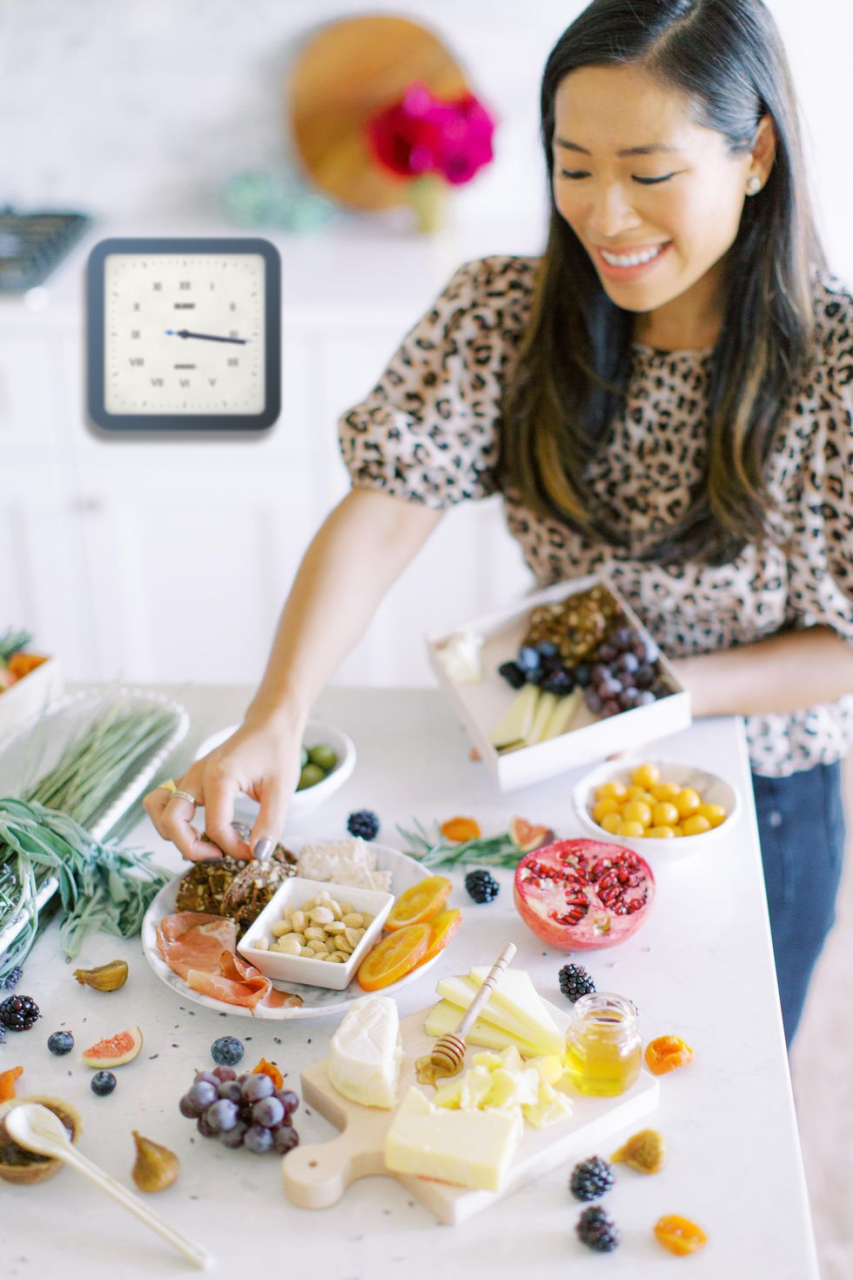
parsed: **3:16:16**
